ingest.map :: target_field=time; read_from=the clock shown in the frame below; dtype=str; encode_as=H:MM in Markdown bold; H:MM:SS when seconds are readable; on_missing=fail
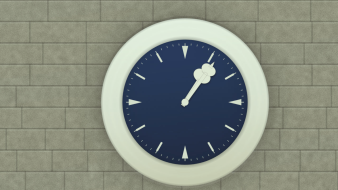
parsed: **1:06**
